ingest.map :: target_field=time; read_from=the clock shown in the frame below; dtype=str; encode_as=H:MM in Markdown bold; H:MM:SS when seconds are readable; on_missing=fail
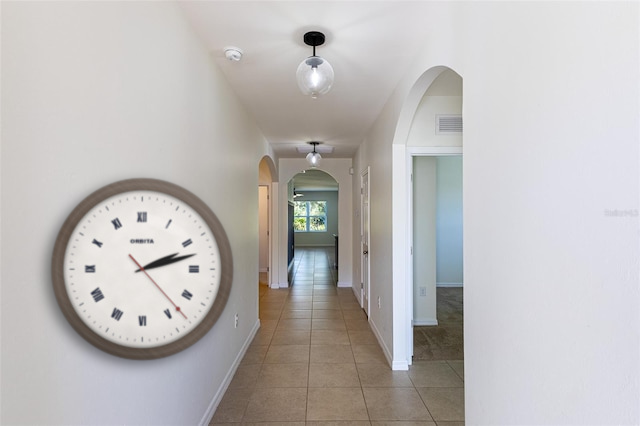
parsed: **2:12:23**
